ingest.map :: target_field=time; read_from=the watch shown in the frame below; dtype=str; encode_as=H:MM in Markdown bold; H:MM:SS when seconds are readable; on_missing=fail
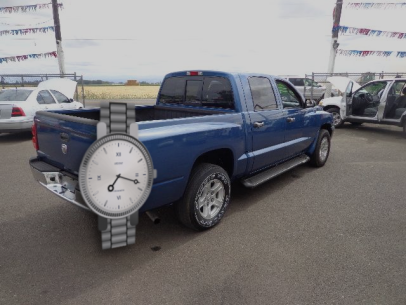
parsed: **7:18**
